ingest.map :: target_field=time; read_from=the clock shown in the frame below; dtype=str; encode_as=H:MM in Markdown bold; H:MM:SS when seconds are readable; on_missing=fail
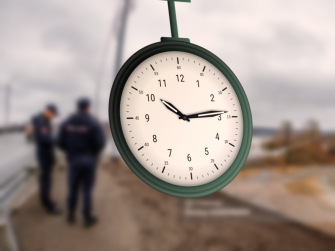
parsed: **10:14**
